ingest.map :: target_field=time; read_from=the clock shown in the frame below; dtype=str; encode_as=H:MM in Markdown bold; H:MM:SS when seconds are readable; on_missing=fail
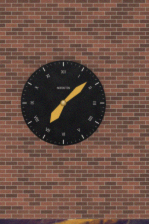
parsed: **7:08**
